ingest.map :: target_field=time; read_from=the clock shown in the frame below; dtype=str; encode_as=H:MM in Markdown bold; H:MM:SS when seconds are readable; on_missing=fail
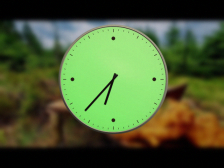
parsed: **6:37**
